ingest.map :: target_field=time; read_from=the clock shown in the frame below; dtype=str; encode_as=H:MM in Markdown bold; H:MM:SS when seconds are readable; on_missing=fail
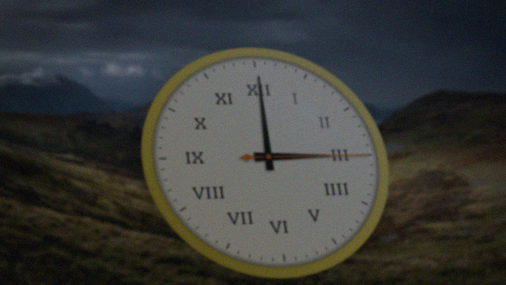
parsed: **3:00:15**
